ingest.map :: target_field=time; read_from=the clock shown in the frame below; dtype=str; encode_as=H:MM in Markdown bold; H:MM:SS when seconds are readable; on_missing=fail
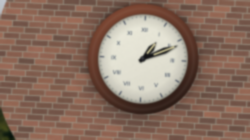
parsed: **1:11**
